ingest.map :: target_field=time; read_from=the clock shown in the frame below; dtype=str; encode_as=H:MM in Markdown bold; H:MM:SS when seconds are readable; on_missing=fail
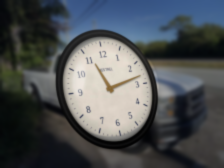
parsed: **11:13**
